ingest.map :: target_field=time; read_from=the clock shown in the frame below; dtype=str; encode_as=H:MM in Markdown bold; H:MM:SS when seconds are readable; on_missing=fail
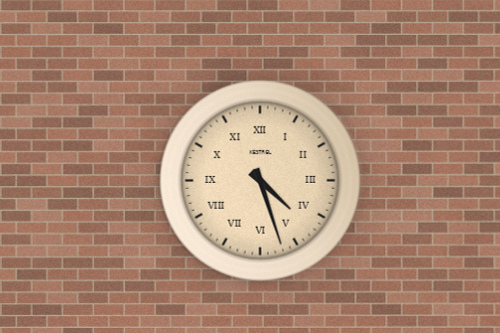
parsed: **4:27**
